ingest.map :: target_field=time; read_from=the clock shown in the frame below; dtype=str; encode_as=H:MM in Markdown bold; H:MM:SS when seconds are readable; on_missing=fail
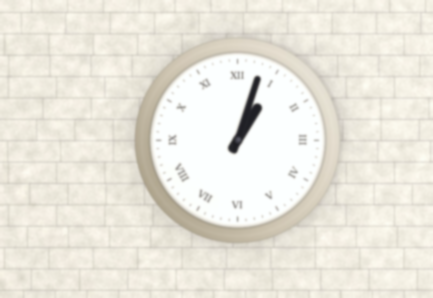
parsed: **1:03**
